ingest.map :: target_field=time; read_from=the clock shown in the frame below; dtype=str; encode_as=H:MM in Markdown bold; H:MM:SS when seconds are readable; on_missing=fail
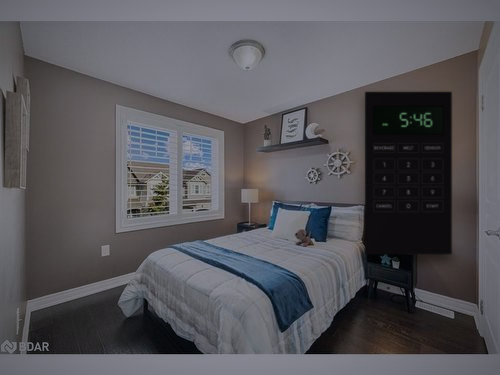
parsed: **5:46**
